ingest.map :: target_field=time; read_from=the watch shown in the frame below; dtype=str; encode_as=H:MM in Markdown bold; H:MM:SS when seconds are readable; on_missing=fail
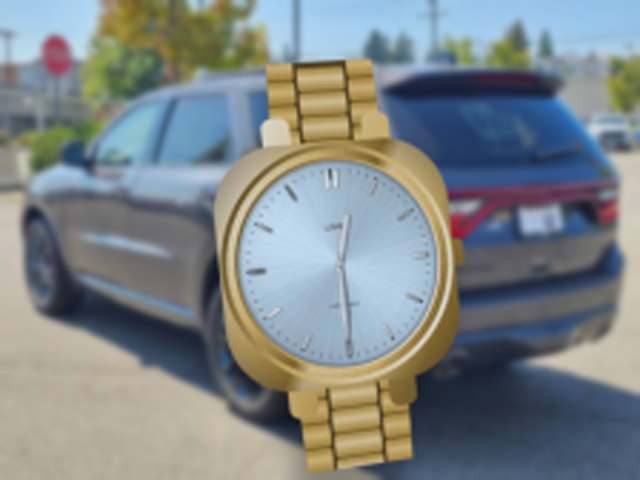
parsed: **12:30**
